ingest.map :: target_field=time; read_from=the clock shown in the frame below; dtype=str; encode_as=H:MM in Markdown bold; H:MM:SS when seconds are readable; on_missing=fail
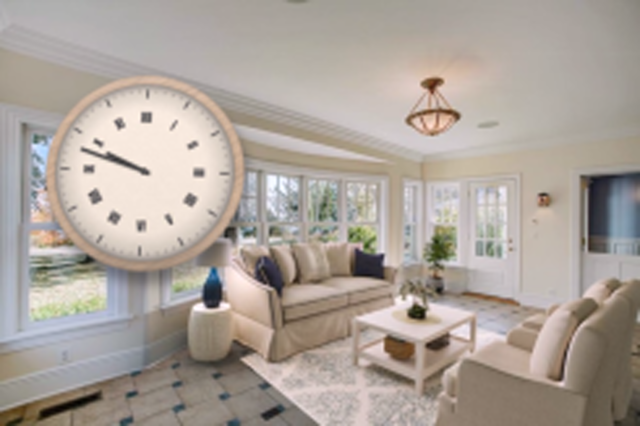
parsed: **9:48**
